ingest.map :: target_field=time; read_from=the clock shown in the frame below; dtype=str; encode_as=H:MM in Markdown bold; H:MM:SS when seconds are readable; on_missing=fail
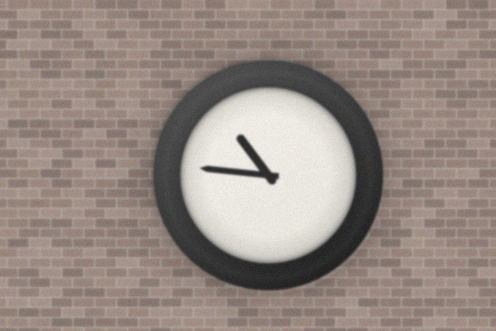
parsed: **10:46**
